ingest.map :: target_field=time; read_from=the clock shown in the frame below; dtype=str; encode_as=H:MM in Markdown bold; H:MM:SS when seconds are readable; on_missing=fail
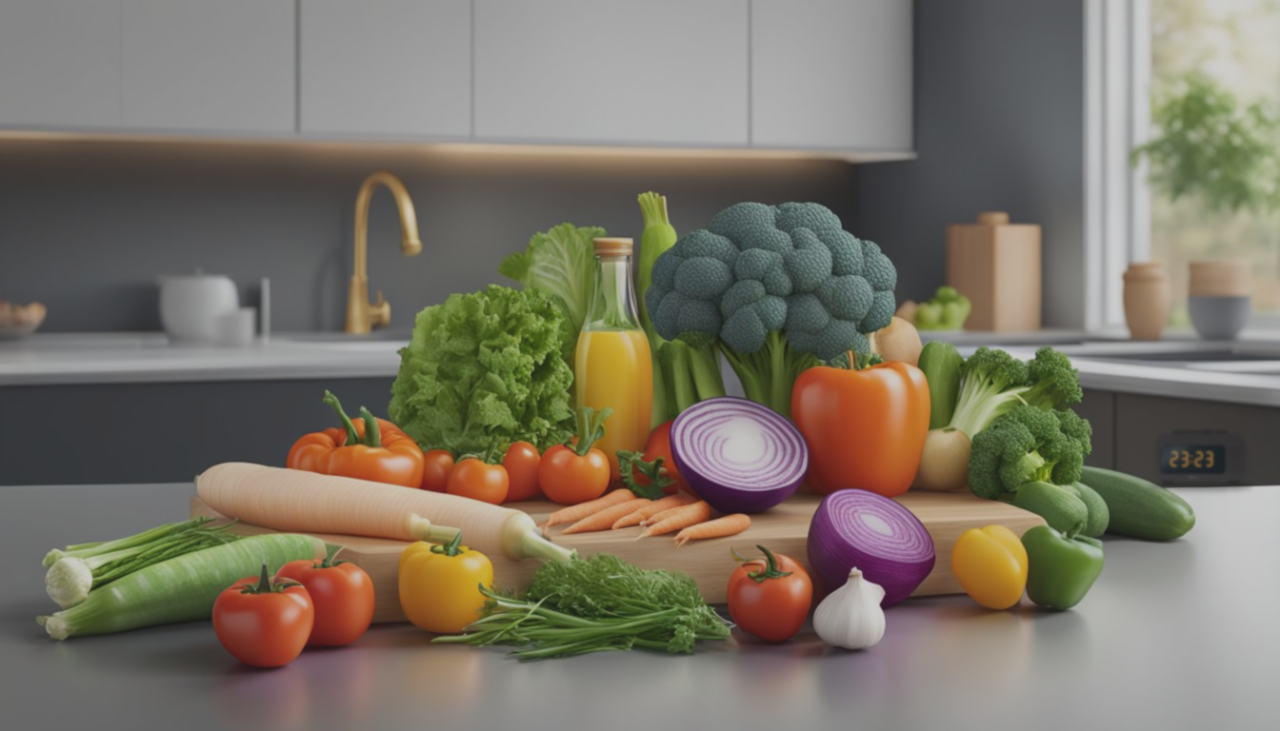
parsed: **23:23**
